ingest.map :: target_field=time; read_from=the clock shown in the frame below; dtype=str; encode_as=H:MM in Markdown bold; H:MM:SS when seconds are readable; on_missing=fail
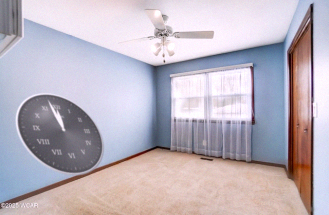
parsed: **11:58**
